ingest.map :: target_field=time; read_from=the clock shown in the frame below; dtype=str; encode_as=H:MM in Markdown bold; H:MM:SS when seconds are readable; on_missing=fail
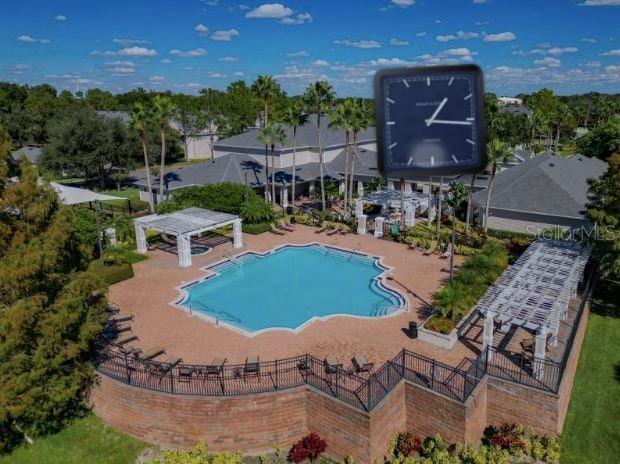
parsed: **1:16**
